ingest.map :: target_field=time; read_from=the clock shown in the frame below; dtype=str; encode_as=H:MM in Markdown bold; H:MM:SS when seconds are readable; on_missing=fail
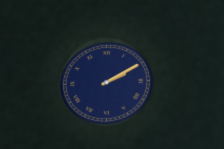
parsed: **2:10**
